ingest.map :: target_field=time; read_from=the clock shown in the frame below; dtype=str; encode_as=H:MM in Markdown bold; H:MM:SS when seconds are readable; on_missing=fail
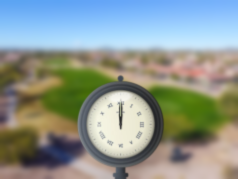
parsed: **12:00**
